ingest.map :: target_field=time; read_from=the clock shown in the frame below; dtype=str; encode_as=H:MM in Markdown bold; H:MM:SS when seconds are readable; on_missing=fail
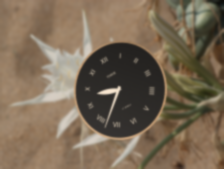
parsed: **9:38**
